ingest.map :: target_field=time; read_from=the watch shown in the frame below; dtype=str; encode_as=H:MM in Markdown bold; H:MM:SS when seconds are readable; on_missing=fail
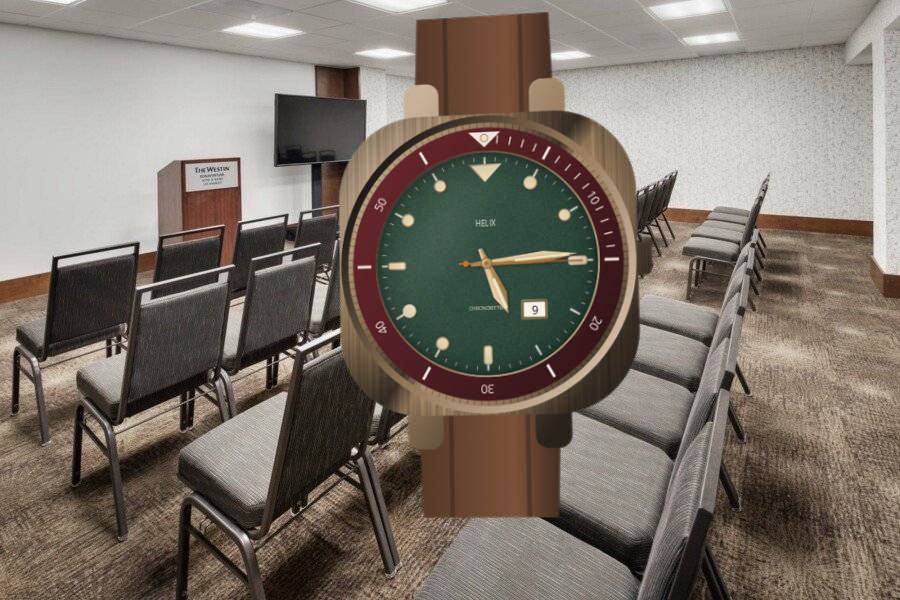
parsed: **5:14:15**
